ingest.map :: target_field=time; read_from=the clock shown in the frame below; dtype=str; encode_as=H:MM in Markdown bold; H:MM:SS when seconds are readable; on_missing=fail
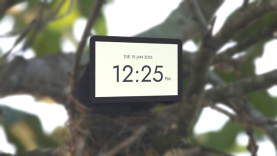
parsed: **12:25**
